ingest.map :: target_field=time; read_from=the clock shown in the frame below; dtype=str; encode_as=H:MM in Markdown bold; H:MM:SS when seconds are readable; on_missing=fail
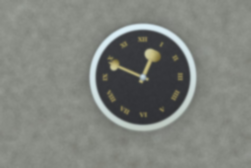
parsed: **12:49**
